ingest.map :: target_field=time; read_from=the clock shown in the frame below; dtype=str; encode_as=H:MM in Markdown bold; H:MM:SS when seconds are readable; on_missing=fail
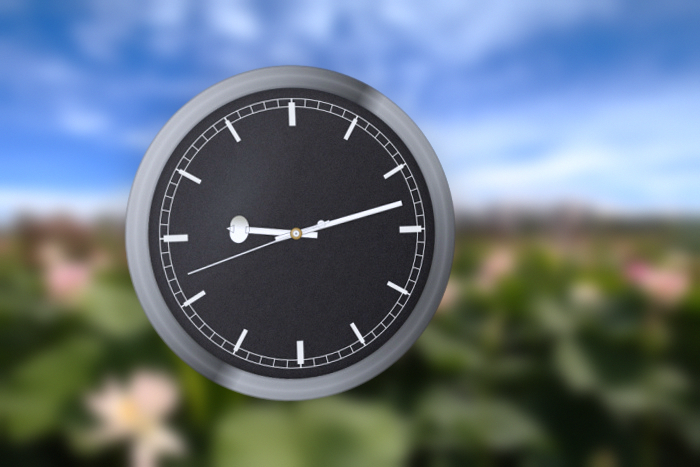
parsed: **9:12:42**
